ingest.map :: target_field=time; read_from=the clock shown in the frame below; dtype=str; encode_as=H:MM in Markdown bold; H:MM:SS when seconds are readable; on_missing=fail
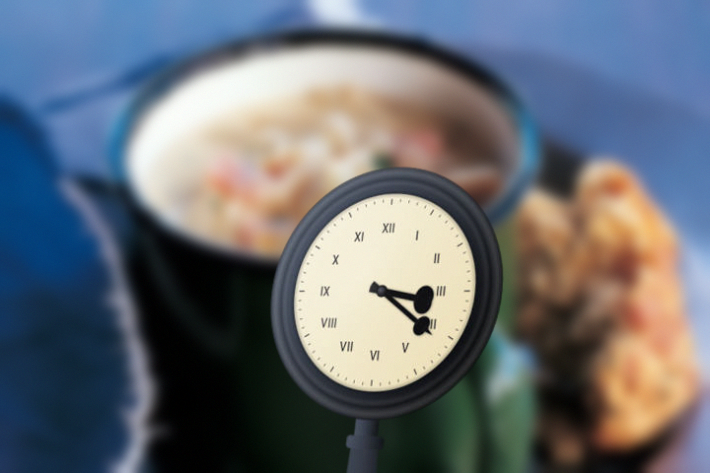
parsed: **3:21**
